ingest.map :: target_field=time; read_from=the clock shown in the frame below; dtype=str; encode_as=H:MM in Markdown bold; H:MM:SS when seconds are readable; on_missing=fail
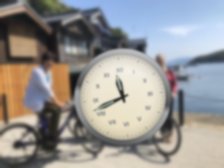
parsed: **11:42**
